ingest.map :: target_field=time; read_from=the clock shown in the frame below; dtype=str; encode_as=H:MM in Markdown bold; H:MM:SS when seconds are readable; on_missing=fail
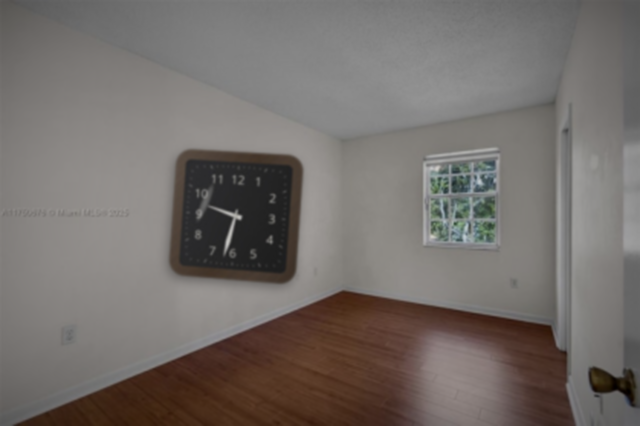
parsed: **9:32**
